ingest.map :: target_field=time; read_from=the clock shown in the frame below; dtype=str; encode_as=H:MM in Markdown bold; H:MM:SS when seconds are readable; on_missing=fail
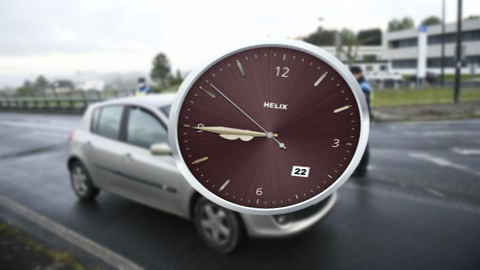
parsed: **8:44:51**
